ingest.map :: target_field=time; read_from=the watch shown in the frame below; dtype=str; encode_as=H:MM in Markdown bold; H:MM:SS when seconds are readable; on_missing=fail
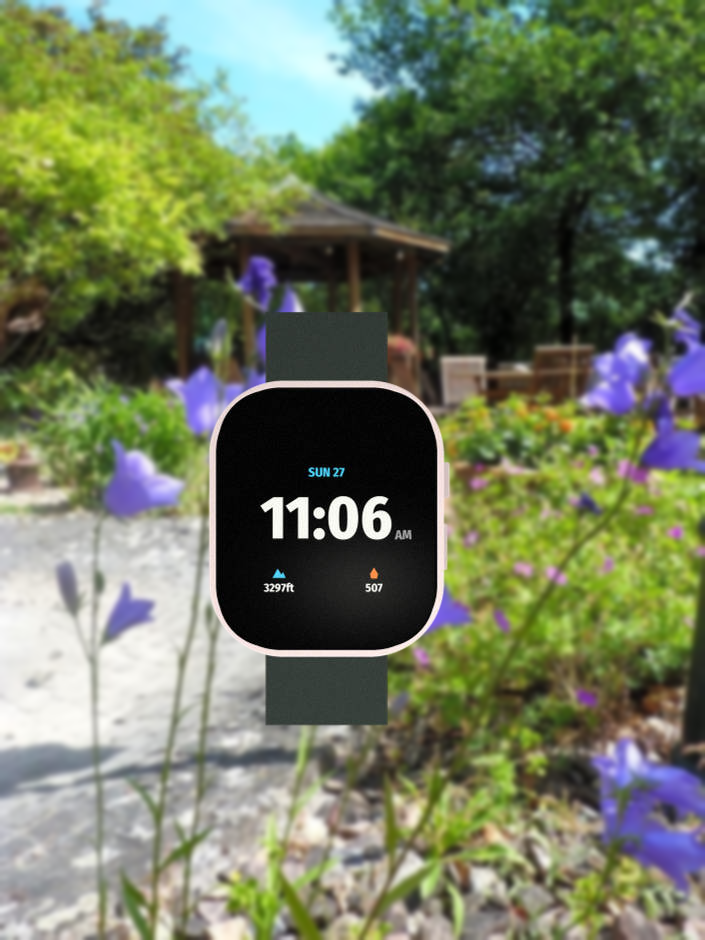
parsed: **11:06**
